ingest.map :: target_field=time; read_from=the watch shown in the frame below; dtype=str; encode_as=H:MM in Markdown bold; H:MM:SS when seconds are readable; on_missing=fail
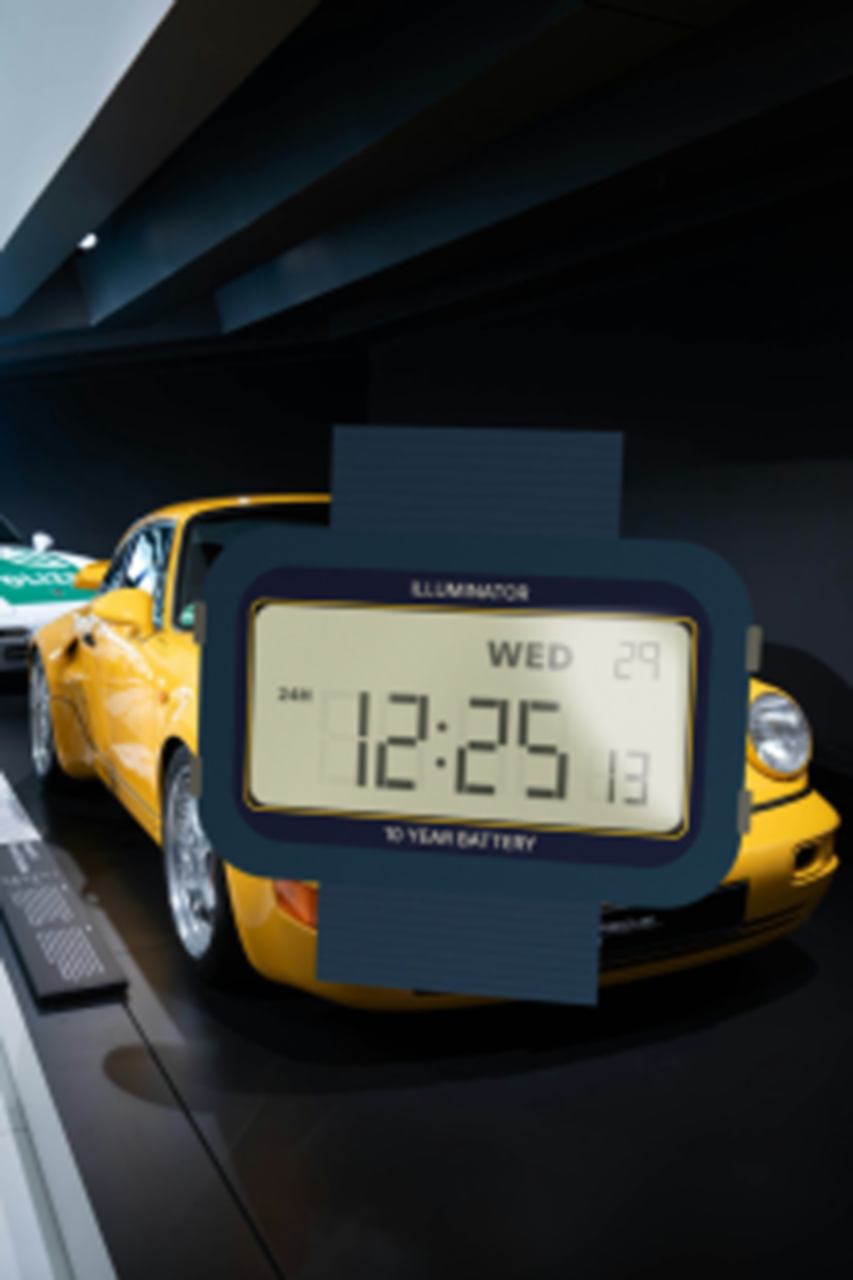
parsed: **12:25:13**
